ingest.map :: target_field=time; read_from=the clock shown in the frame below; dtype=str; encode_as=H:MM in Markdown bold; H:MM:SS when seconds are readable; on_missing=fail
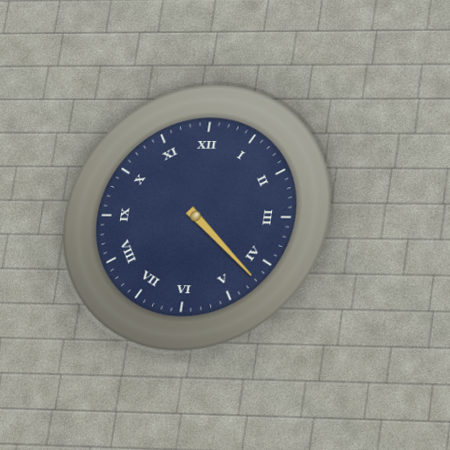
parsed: **4:22**
